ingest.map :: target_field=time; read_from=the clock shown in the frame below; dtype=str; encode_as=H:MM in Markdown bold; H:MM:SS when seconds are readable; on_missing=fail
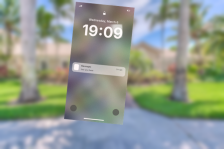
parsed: **19:09**
